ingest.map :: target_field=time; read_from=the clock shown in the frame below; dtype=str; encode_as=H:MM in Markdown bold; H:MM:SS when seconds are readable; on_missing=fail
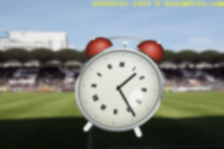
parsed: **1:24**
